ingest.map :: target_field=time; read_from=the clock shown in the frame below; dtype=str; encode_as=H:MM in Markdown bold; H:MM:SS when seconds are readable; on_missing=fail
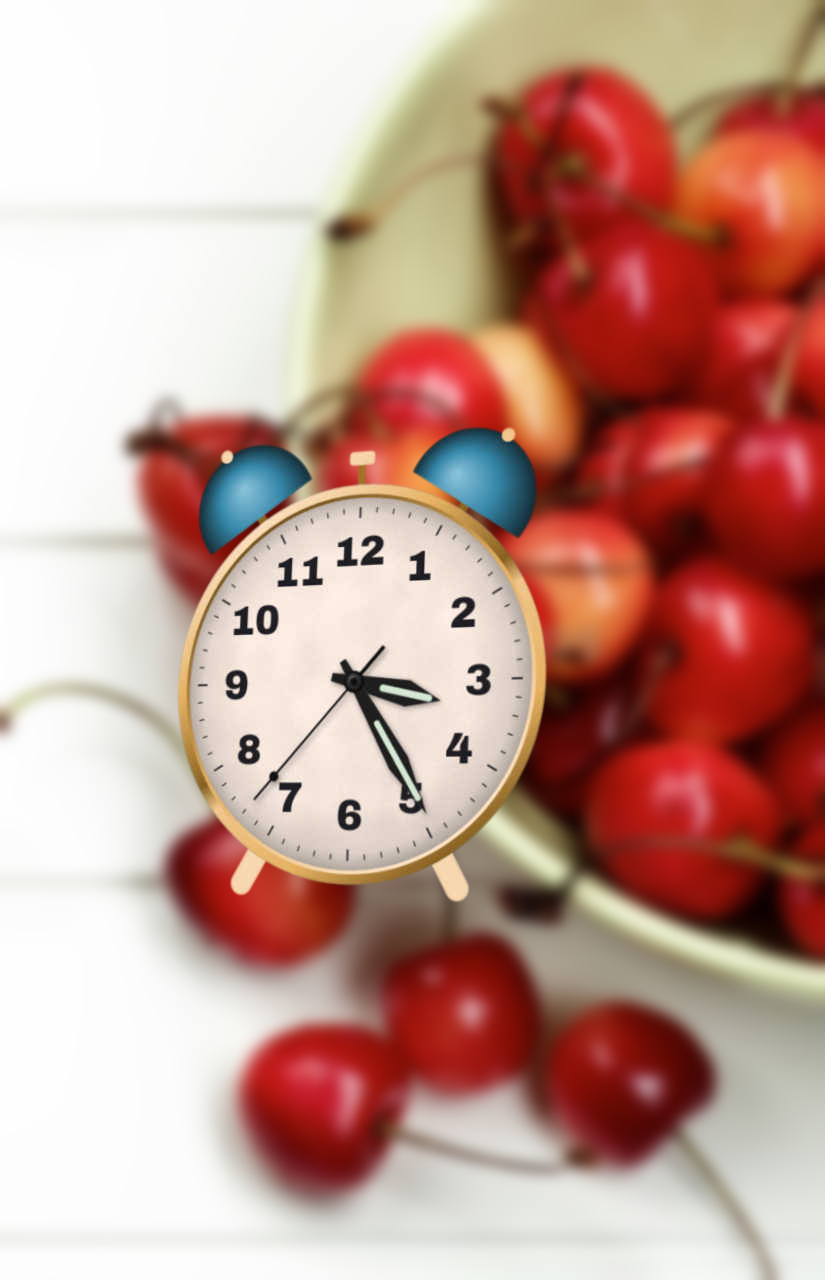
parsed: **3:24:37**
